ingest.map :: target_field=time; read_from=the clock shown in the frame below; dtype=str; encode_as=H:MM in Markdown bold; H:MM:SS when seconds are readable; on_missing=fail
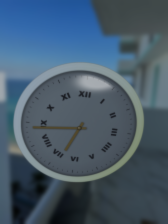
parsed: **6:44**
